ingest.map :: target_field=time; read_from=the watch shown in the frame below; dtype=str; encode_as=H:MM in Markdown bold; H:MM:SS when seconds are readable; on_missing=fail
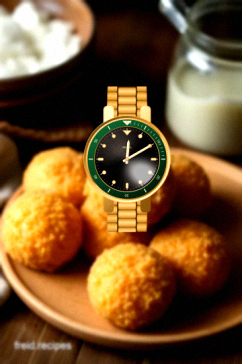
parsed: **12:10**
